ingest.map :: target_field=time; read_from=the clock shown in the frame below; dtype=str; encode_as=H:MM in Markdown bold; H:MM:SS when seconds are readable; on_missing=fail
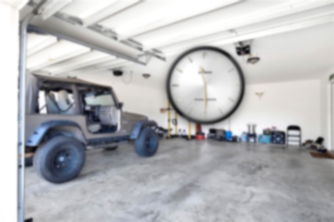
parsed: **11:30**
